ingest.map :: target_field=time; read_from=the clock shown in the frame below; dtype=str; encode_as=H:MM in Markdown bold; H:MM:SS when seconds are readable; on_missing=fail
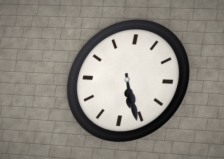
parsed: **5:26**
